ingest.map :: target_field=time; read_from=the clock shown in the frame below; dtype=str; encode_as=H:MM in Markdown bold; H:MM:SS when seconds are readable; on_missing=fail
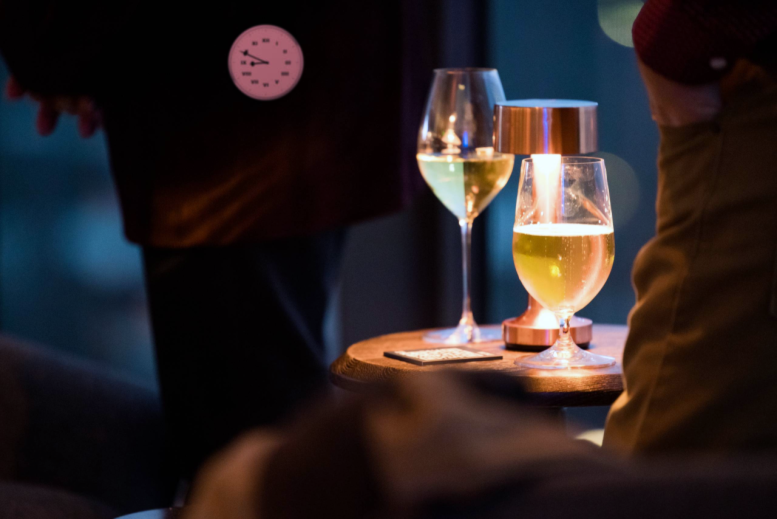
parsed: **8:49**
